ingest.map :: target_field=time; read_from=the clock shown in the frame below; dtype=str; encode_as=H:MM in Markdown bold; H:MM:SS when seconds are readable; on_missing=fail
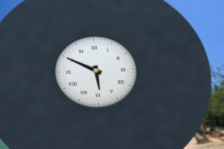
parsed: **5:50**
